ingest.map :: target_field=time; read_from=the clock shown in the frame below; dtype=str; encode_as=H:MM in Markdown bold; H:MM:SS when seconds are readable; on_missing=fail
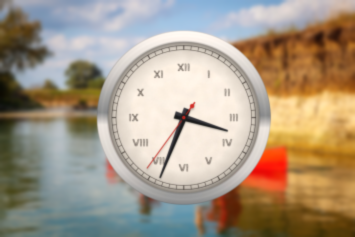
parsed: **3:33:36**
